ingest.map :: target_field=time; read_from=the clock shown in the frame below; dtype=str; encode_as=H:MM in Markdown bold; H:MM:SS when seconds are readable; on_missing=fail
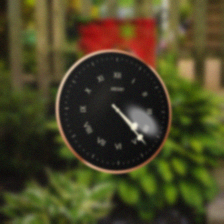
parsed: **4:23**
